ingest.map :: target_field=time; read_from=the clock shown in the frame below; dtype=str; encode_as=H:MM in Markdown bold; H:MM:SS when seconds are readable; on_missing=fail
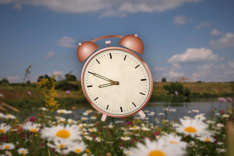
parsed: **8:50**
